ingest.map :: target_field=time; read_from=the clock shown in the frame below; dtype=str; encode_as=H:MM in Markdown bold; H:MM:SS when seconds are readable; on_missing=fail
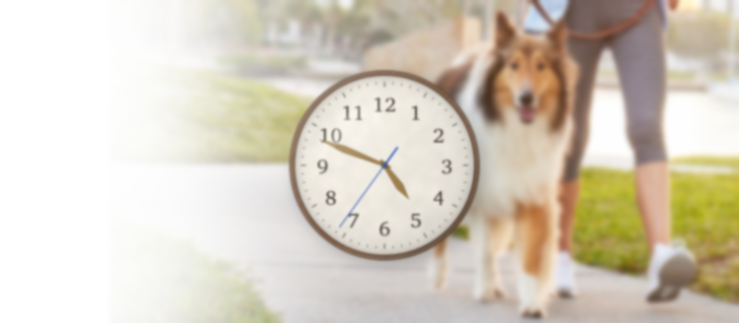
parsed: **4:48:36**
